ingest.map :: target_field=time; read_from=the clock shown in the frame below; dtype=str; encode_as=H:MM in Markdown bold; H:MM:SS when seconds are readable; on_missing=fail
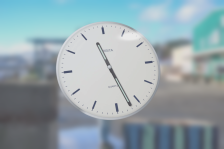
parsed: **11:27**
